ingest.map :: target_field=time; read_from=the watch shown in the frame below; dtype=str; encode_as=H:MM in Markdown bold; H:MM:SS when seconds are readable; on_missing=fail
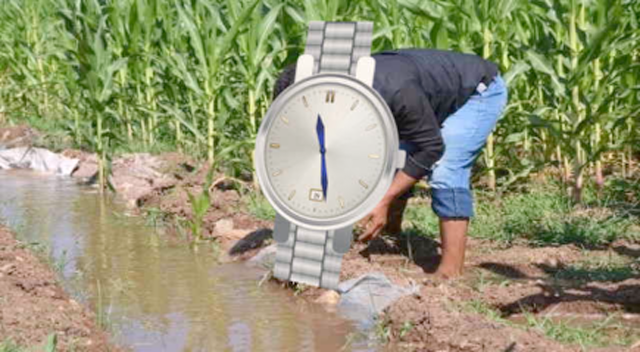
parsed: **11:28**
